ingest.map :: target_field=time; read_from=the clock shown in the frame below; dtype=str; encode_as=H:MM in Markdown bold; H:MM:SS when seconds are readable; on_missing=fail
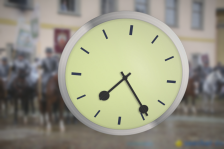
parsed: **7:24**
